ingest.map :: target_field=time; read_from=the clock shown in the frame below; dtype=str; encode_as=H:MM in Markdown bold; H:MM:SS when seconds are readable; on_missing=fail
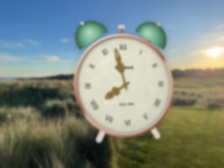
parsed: **7:58**
